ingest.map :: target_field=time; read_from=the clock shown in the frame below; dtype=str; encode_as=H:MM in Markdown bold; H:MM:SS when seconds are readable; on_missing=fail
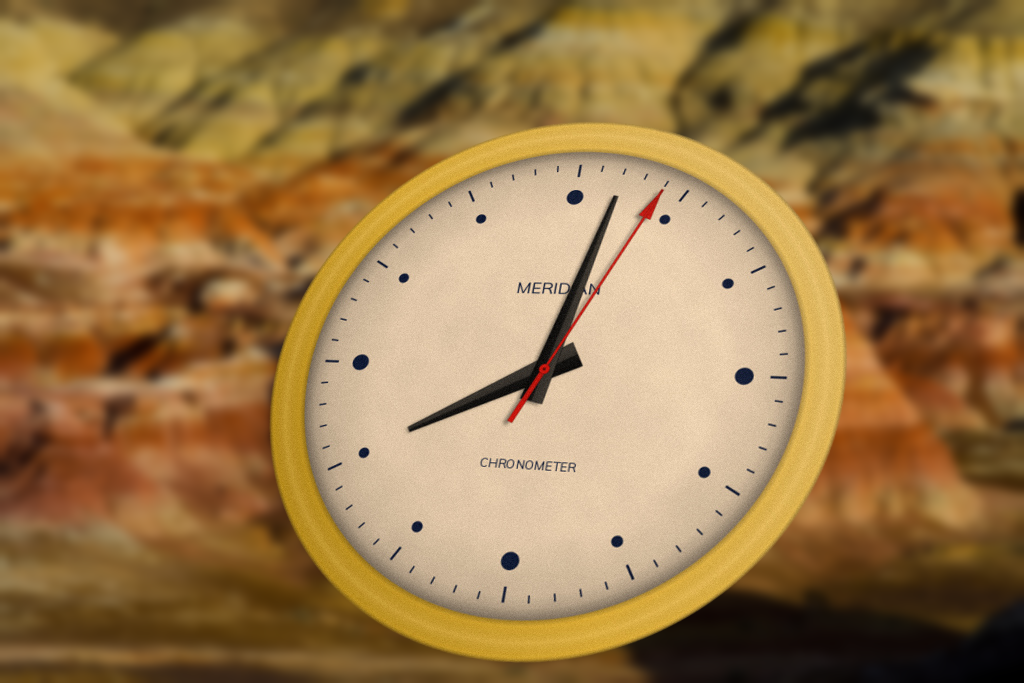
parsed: **8:02:04**
